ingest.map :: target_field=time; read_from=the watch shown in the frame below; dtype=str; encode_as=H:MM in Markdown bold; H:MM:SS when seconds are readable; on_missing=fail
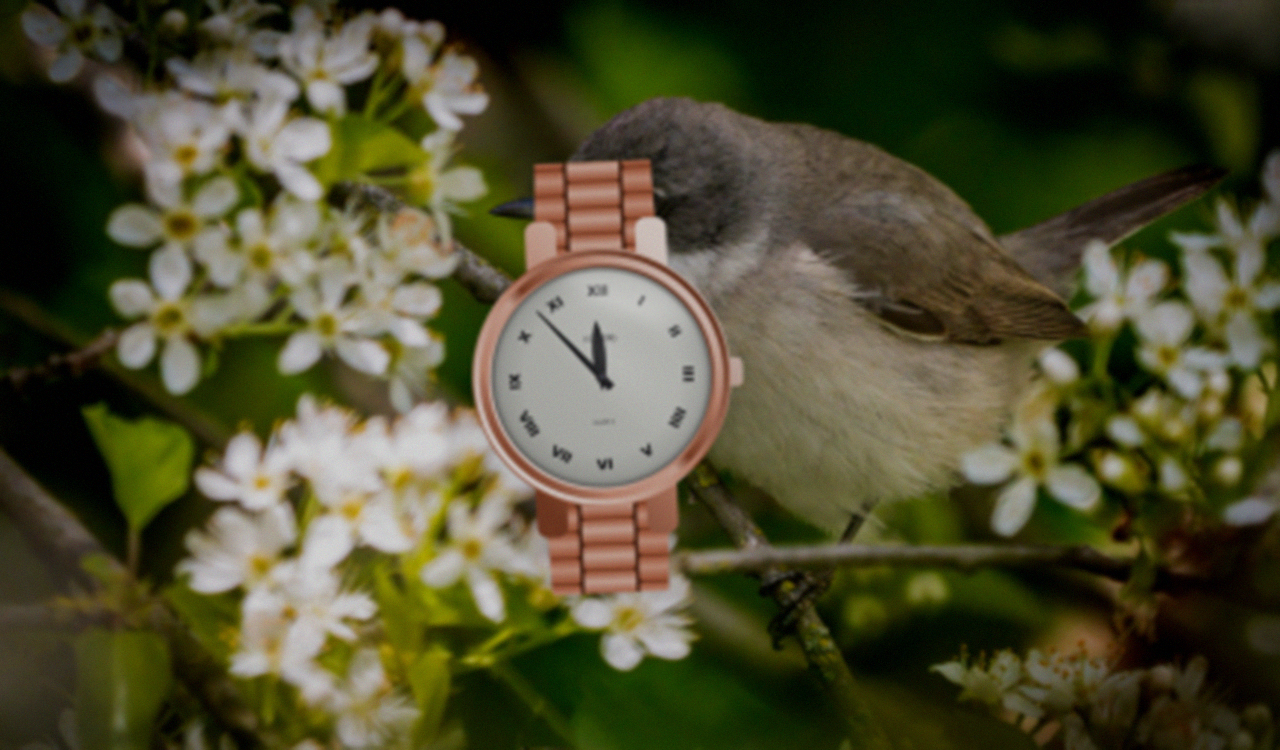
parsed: **11:53**
